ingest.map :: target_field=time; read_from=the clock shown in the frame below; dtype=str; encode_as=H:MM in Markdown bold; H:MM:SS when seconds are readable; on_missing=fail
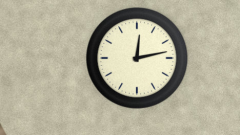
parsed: **12:13**
